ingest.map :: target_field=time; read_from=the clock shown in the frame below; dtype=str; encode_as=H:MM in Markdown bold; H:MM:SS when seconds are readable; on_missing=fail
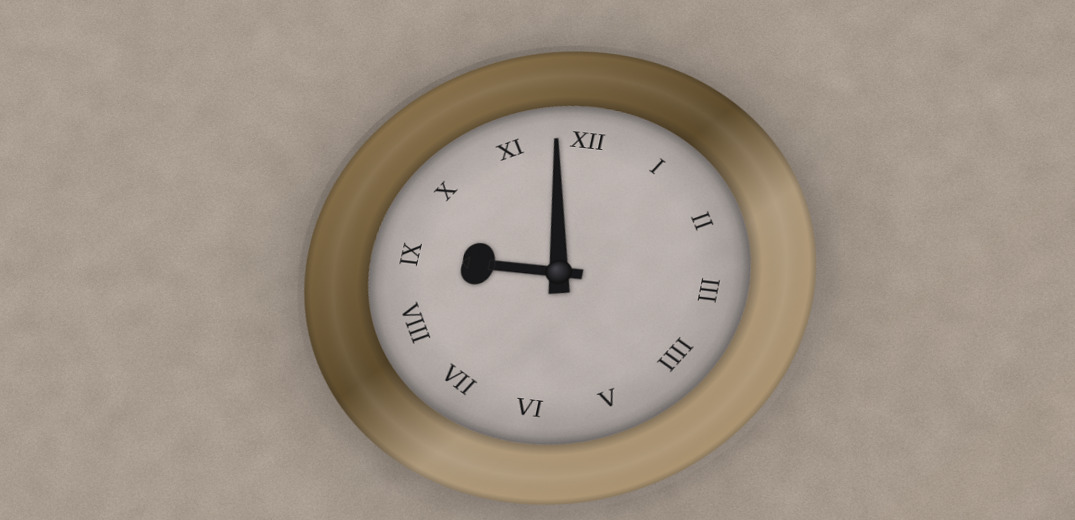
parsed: **8:58**
